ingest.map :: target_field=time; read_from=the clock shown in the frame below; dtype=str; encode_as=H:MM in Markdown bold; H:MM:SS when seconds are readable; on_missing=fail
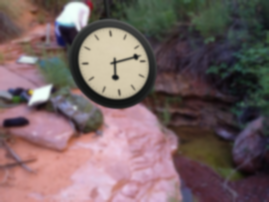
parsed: **6:13**
